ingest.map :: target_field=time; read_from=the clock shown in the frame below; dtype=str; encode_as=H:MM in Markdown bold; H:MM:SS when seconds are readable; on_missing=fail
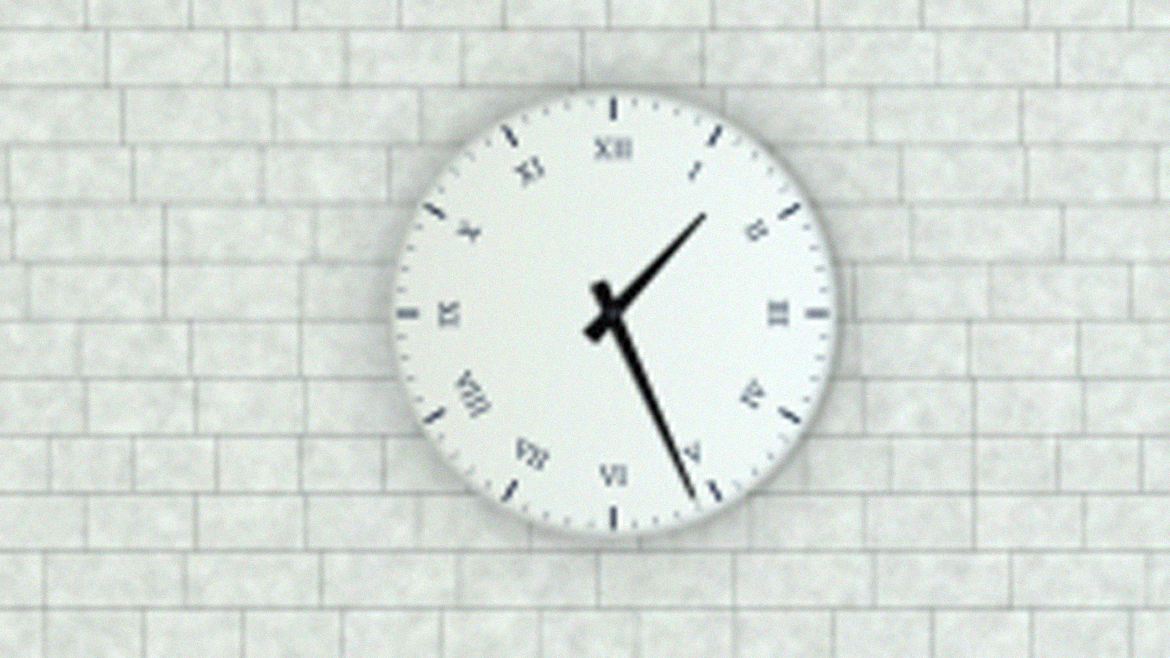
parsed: **1:26**
